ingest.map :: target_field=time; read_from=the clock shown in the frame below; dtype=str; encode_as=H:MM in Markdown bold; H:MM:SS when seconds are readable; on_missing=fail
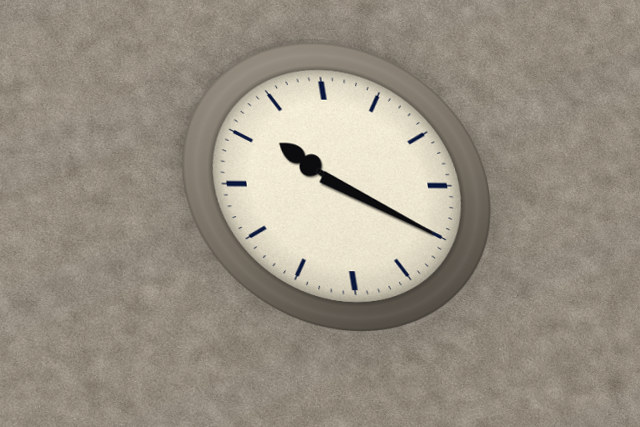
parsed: **10:20**
